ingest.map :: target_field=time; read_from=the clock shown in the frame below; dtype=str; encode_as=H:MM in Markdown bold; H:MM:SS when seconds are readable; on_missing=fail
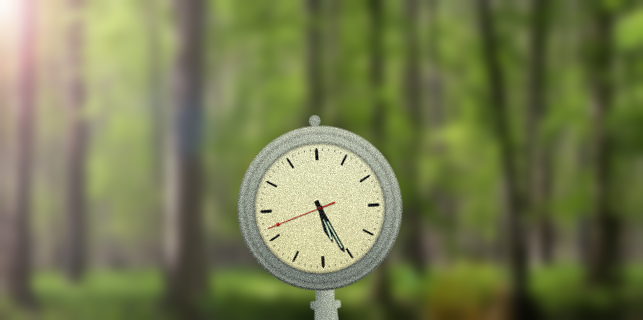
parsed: **5:25:42**
